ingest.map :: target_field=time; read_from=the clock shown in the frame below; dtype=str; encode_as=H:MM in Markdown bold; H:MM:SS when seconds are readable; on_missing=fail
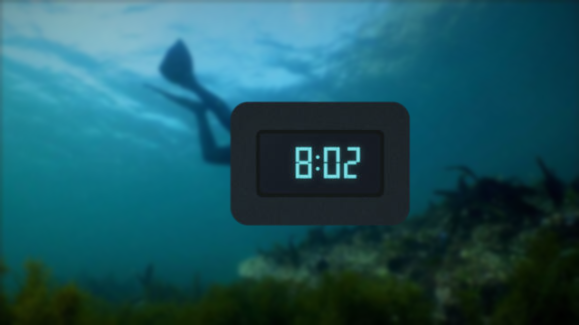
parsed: **8:02**
